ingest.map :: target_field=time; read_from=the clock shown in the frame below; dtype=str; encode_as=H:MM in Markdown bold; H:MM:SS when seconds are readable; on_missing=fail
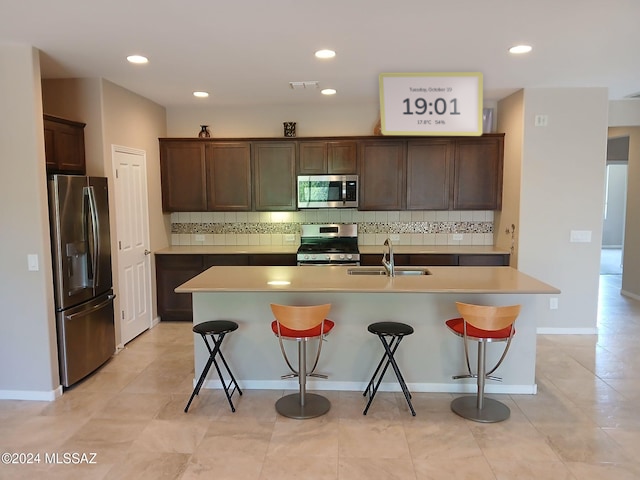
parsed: **19:01**
